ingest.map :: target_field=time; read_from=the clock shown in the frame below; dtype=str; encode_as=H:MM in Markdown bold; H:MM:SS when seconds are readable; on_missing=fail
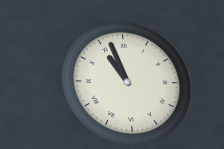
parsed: **10:57**
